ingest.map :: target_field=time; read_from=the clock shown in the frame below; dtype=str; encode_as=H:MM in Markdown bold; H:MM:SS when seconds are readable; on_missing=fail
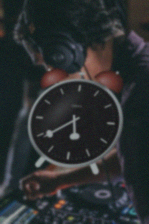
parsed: **5:39**
